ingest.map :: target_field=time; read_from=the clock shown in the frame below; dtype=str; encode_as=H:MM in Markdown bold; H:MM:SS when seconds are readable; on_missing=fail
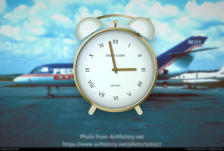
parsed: **2:58**
